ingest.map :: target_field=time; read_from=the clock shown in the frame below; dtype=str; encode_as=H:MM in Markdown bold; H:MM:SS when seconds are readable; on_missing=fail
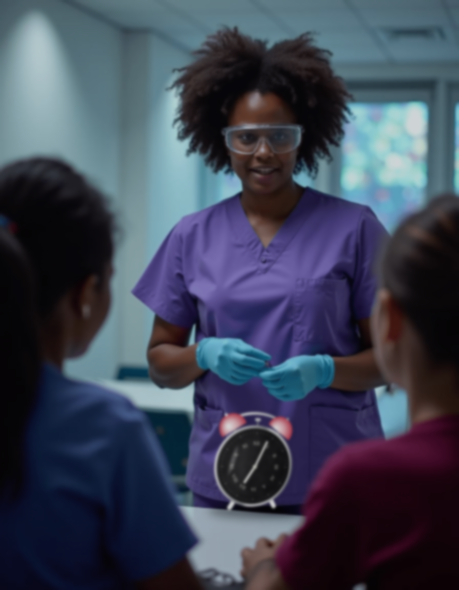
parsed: **7:04**
